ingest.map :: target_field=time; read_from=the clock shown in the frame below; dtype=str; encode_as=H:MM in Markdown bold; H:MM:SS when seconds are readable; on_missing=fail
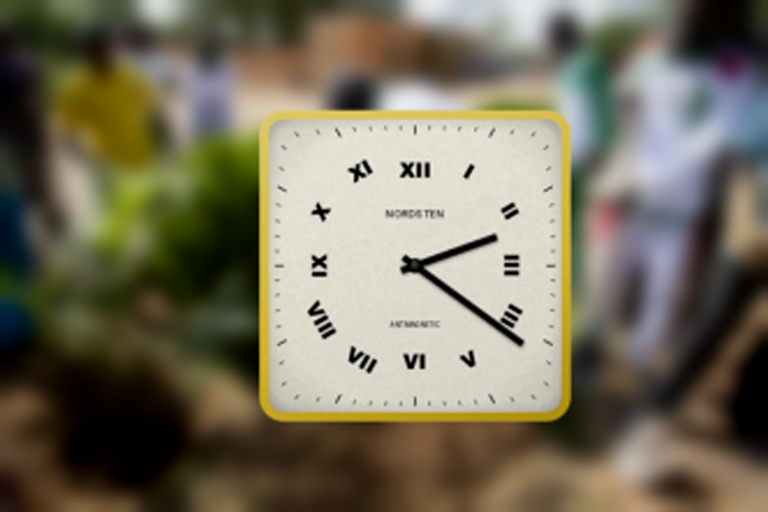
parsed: **2:21**
